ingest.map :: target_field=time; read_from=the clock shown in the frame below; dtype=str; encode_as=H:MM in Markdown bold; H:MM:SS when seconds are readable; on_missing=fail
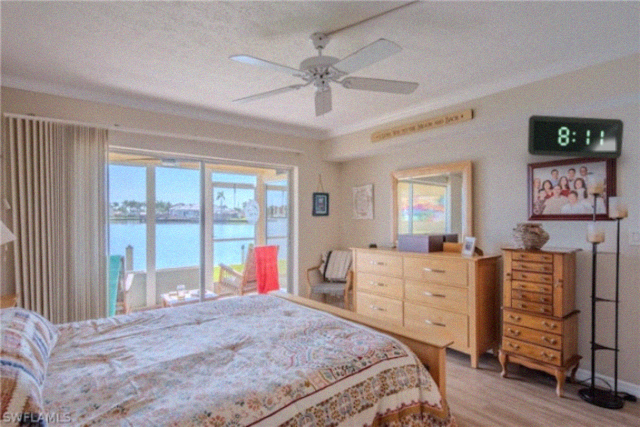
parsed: **8:11**
